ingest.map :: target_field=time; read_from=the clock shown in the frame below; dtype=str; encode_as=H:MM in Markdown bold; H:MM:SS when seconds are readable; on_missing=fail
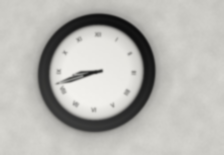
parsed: **8:42**
